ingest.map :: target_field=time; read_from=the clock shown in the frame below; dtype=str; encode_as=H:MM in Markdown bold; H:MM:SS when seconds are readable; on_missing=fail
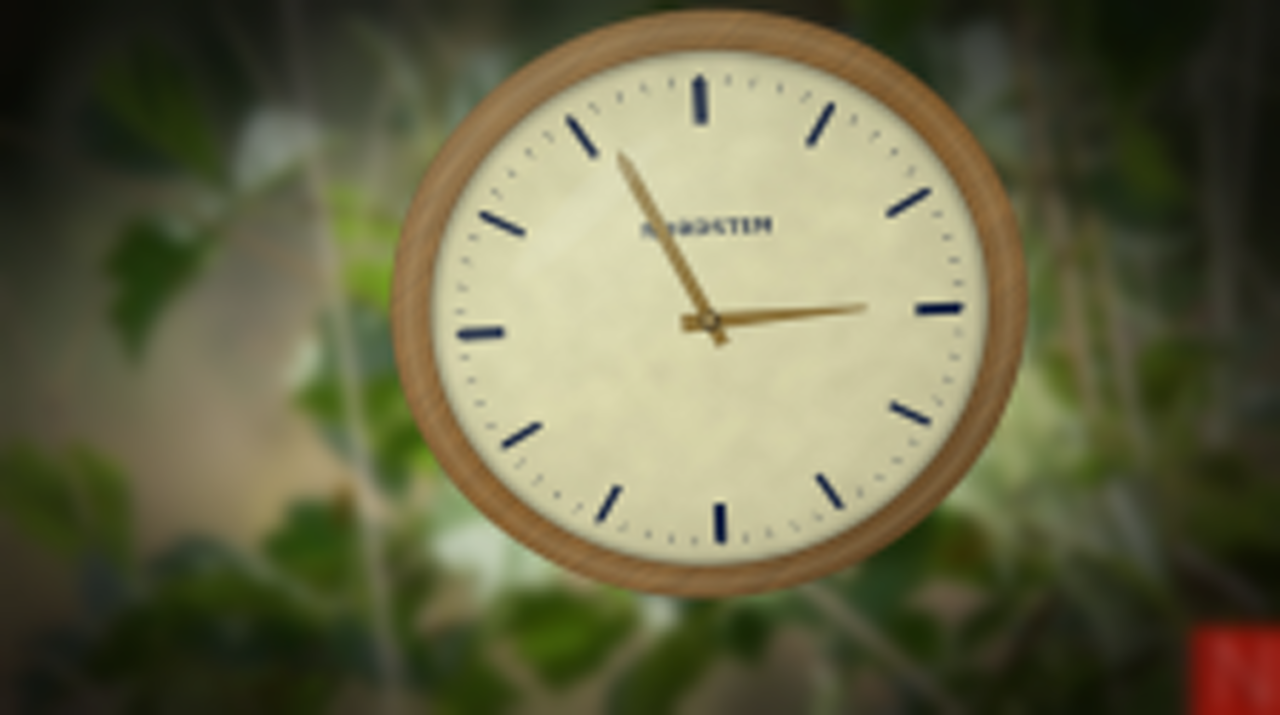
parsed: **2:56**
